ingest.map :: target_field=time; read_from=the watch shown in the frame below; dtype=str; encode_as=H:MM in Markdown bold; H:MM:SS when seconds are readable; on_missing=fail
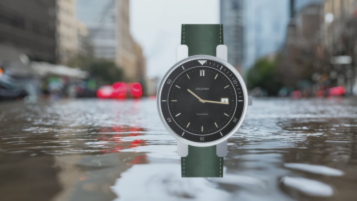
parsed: **10:16**
